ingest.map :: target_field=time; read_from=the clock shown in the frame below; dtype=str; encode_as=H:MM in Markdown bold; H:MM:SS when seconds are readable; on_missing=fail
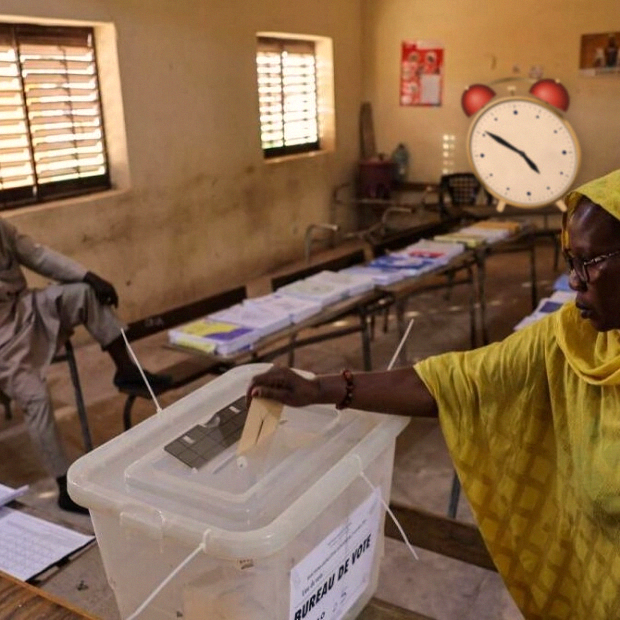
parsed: **4:51**
